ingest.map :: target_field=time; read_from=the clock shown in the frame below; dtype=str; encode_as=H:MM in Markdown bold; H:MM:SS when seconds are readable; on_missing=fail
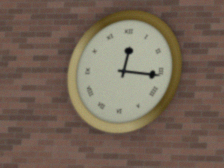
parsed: **12:16**
